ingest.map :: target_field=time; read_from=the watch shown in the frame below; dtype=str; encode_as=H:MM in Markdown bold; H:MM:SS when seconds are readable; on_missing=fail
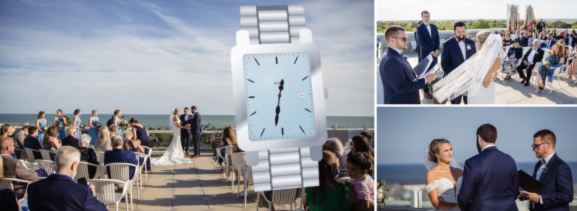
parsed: **12:32**
